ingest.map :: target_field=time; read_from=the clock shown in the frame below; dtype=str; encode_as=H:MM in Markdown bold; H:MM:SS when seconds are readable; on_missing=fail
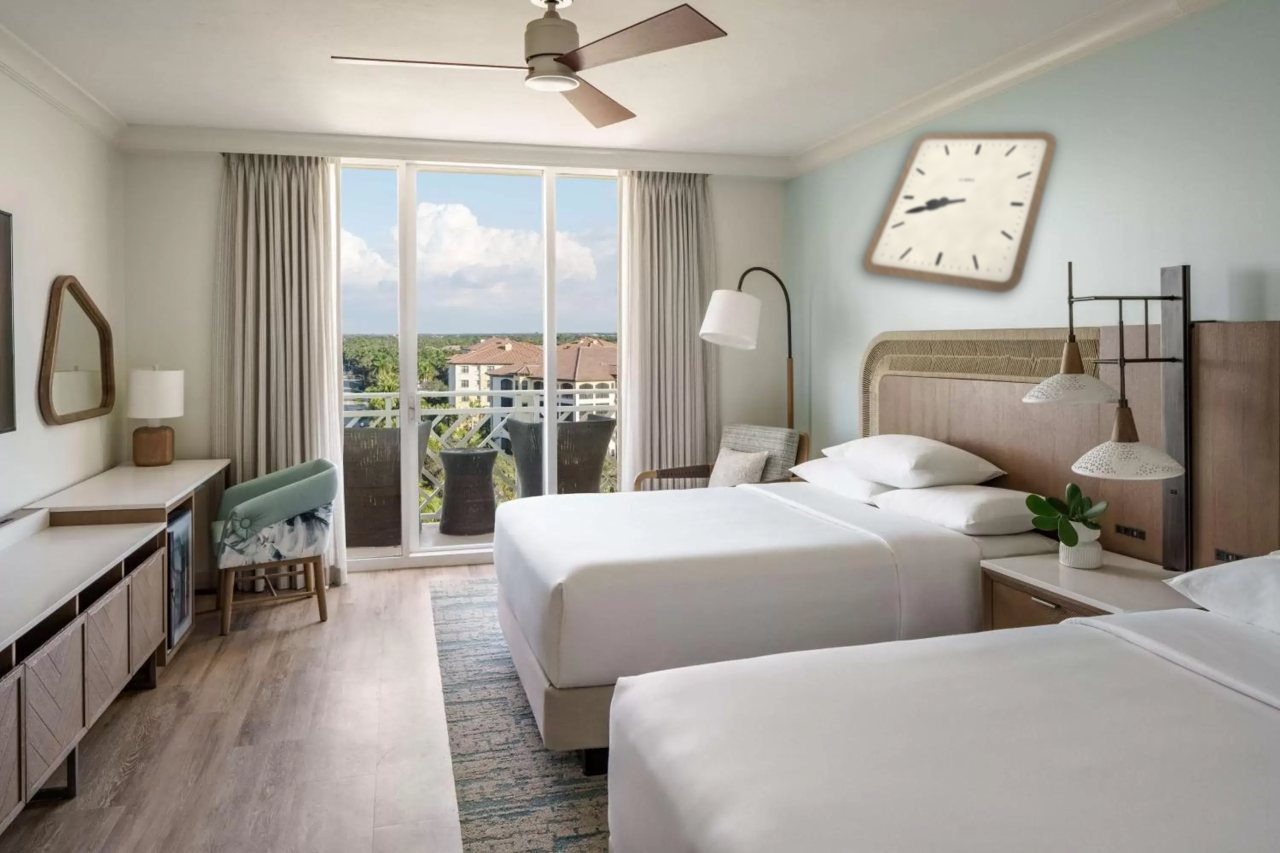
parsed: **8:42**
